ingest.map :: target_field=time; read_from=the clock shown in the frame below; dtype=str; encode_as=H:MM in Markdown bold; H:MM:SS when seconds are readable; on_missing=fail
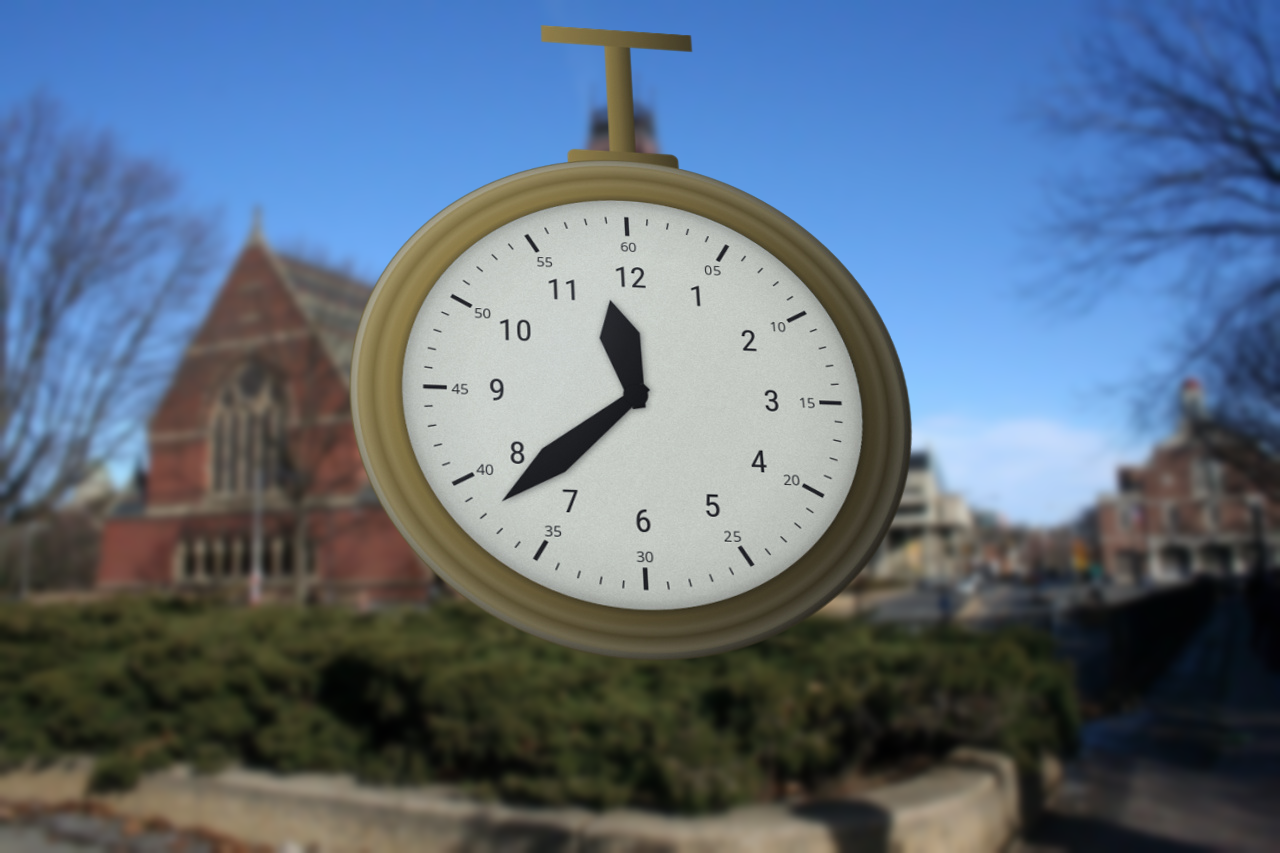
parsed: **11:38**
